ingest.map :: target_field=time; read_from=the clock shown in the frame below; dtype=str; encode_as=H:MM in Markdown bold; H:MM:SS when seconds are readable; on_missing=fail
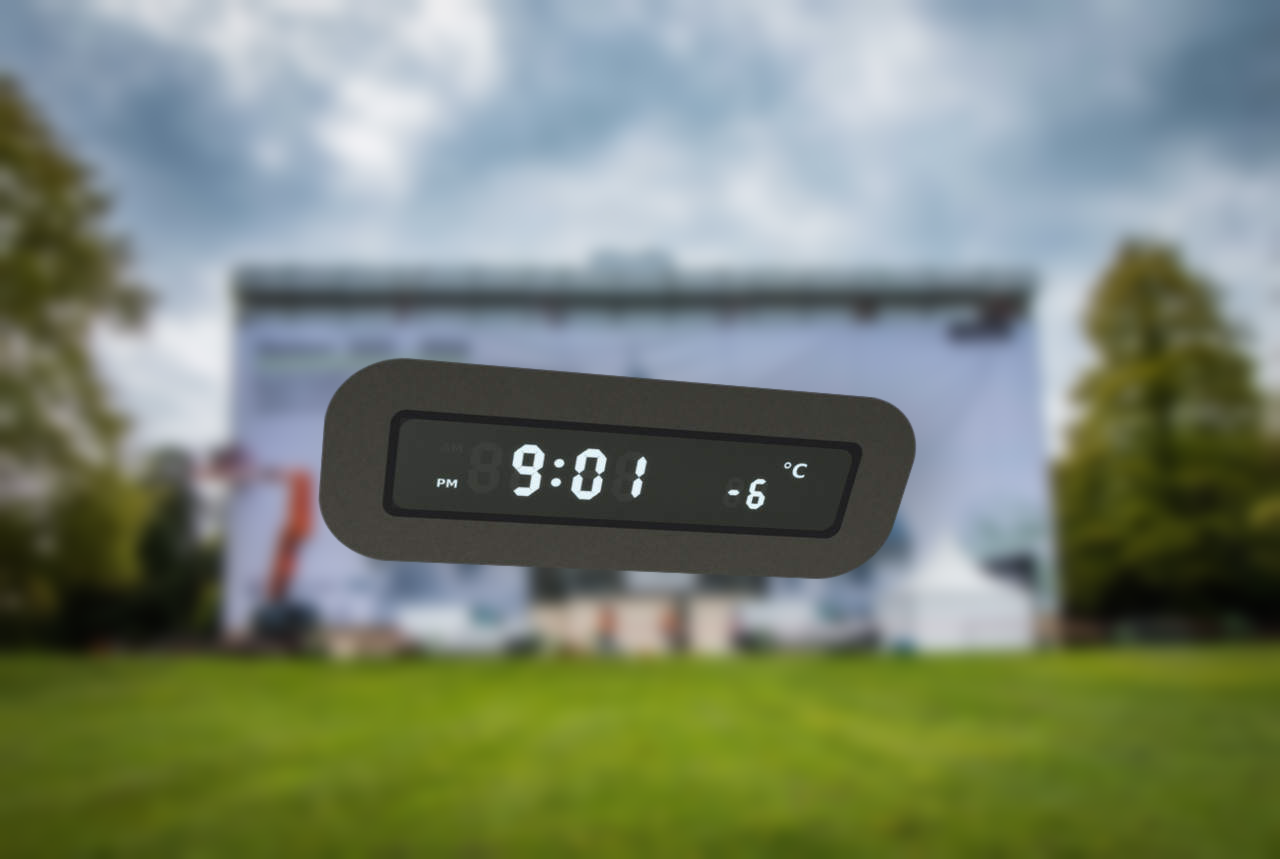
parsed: **9:01**
